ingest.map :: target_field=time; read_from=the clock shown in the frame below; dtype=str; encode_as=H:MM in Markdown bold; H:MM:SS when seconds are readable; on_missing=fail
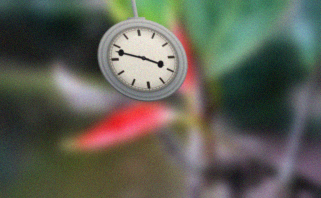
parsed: **3:48**
